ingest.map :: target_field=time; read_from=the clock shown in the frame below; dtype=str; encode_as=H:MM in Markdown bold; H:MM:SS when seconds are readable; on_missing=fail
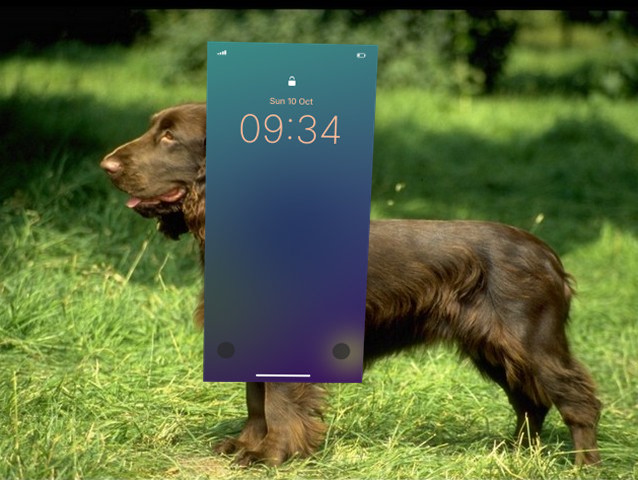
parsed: **9:34**
